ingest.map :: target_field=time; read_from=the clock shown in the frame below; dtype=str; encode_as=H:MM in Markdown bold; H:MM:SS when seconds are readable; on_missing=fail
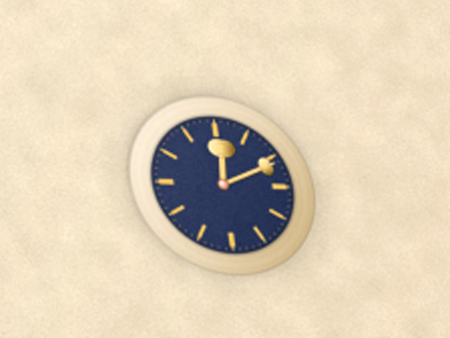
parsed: **12:11**
